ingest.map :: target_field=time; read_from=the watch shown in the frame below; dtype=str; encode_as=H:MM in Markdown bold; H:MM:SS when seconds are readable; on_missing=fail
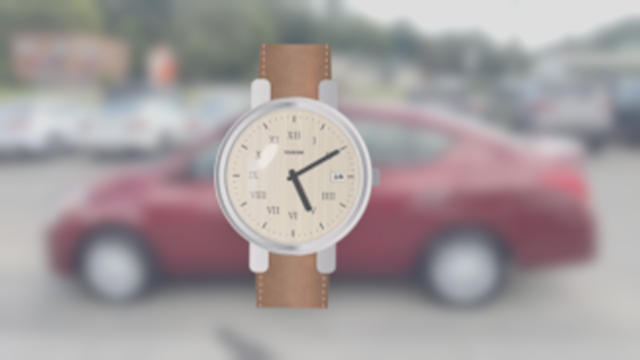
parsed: **5:10**
